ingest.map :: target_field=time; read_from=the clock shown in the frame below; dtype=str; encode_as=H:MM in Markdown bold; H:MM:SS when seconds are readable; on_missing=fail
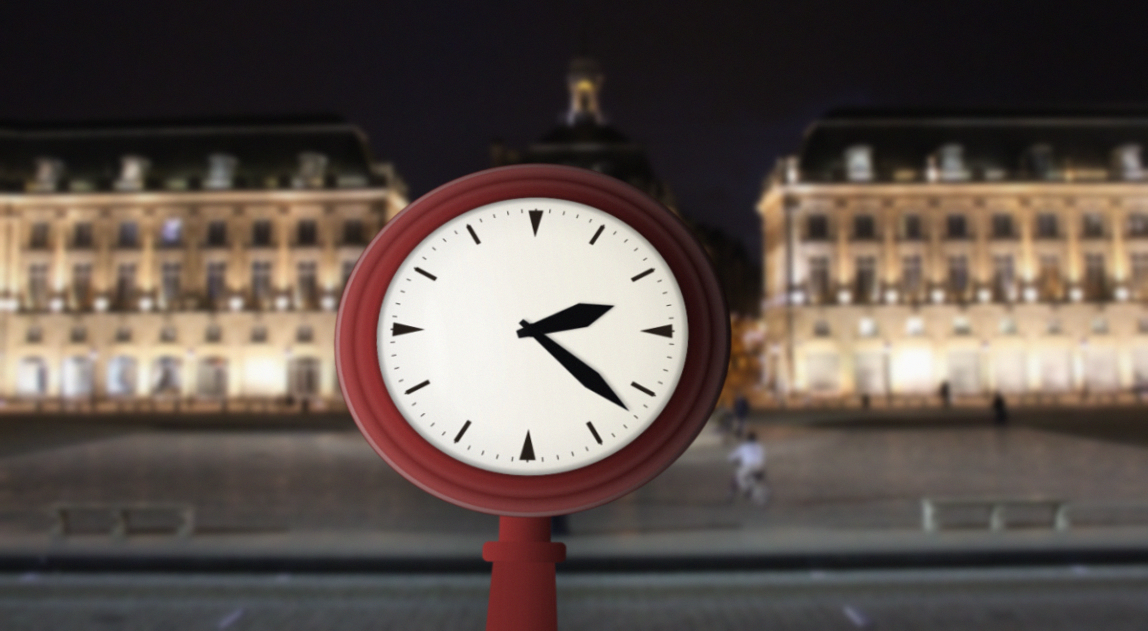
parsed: **2:22**
